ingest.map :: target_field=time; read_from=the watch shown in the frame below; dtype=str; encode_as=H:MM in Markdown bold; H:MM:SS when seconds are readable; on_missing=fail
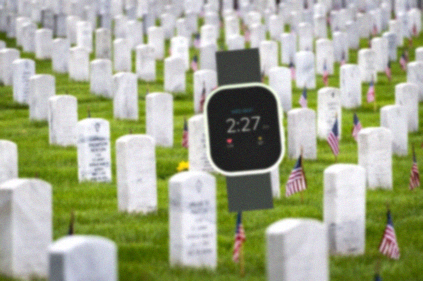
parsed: **2:27**
